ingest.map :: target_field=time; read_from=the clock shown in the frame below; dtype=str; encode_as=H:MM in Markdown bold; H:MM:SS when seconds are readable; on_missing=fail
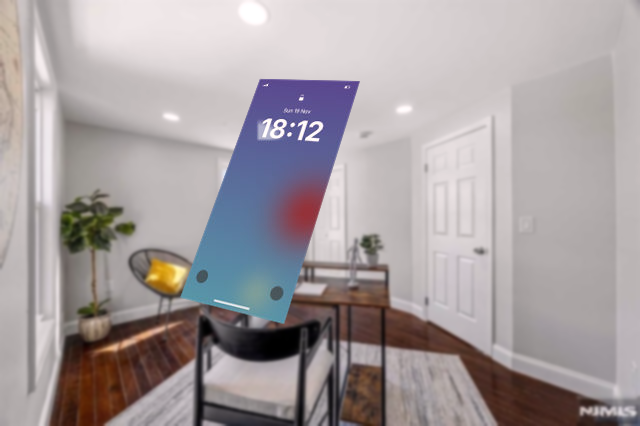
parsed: **18:12**
